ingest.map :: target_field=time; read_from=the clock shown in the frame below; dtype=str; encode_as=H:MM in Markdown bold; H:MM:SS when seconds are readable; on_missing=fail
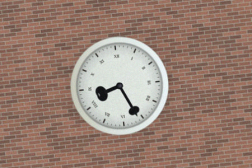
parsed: **8:26**
